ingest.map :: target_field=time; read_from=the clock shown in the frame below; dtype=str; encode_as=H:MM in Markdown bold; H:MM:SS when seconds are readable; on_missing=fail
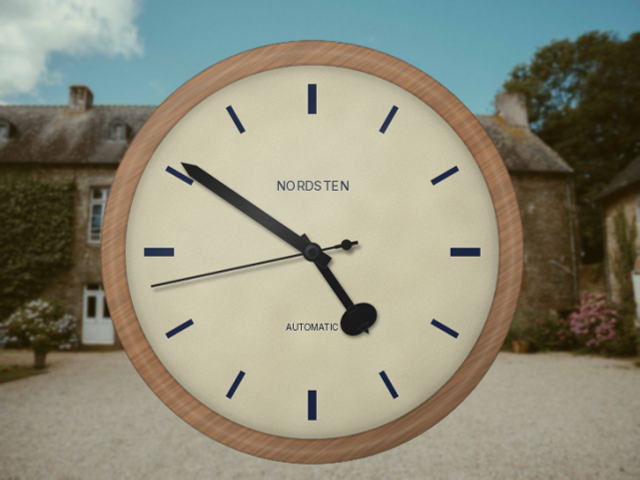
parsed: **4:50:43**
